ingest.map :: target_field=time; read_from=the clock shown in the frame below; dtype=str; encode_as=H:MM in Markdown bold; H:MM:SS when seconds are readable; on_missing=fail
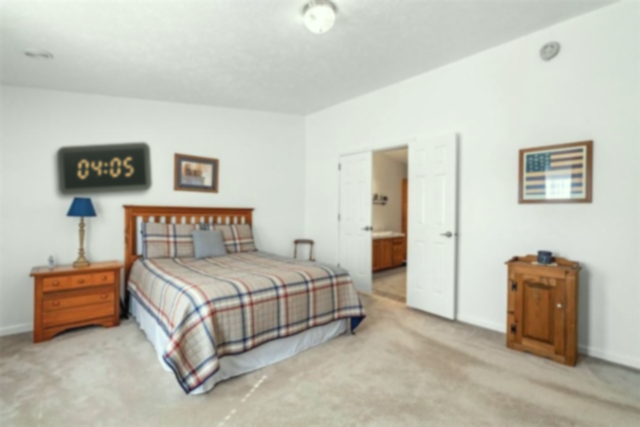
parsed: **4:05**
